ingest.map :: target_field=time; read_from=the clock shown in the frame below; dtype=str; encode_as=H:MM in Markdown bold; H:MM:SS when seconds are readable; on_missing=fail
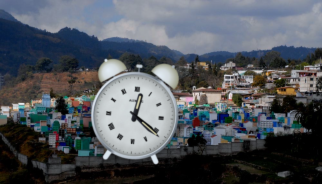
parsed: **12:21**
